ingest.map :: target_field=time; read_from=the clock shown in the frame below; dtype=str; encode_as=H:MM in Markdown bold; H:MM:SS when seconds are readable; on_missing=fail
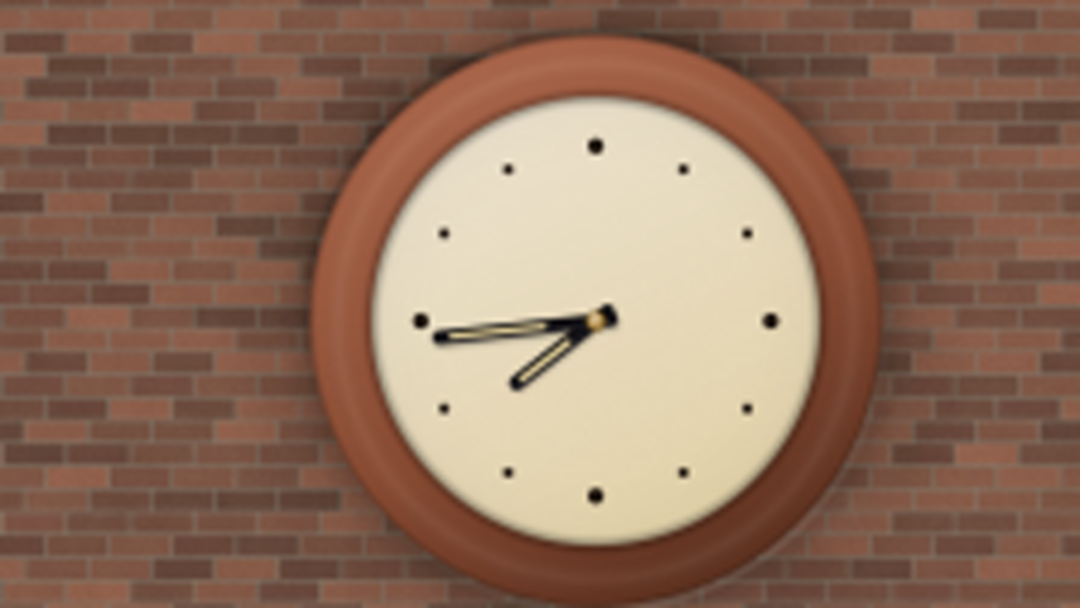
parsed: **7:44**
